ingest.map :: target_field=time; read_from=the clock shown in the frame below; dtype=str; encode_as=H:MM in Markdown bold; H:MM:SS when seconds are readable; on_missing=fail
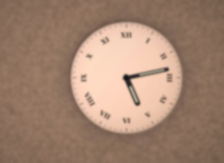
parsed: **5:13**
